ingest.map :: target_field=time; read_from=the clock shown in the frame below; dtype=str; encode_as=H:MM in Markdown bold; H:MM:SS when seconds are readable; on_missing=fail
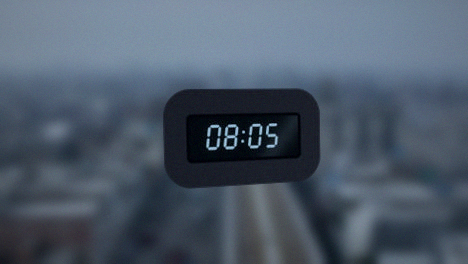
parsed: **8:05**
